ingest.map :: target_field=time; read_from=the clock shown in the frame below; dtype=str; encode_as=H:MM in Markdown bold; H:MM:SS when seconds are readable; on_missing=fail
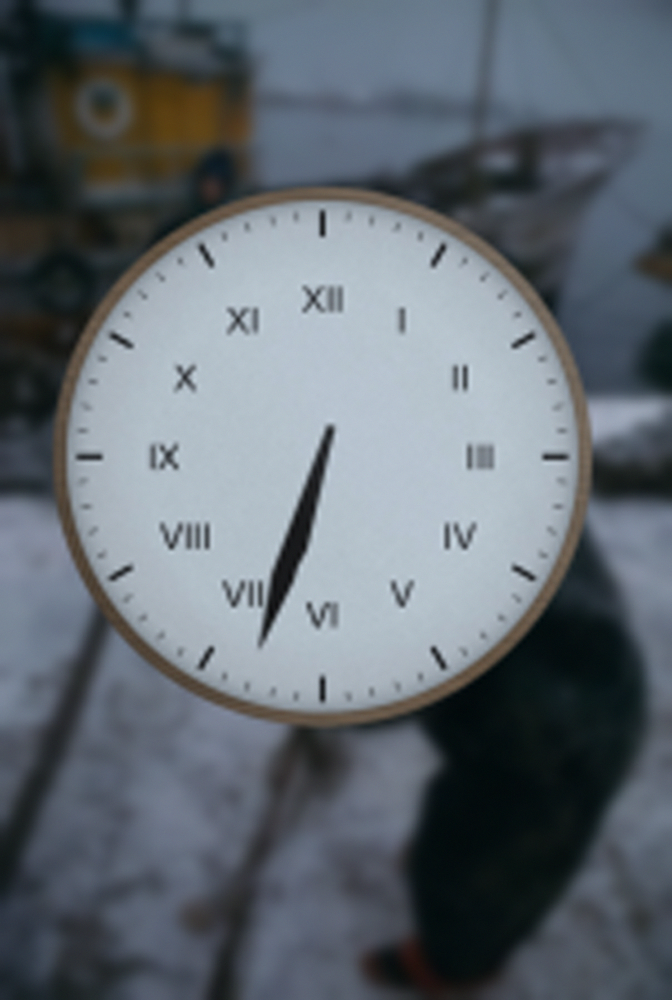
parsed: **6:33**
